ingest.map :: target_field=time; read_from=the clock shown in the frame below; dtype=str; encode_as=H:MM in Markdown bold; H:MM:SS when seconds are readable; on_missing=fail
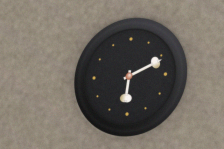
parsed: **6:11**
